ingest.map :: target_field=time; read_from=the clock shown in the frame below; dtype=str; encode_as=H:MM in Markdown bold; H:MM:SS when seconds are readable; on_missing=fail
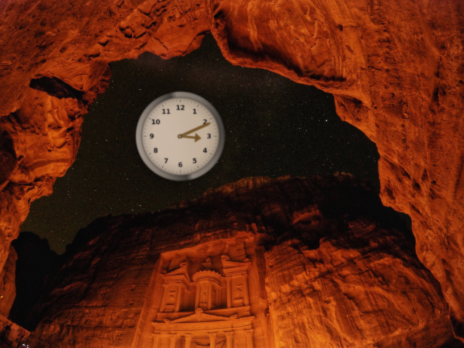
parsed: **3:11**
